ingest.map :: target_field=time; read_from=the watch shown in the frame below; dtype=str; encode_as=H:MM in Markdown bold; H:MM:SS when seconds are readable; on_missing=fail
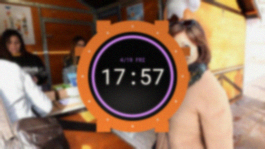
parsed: **17:57**
